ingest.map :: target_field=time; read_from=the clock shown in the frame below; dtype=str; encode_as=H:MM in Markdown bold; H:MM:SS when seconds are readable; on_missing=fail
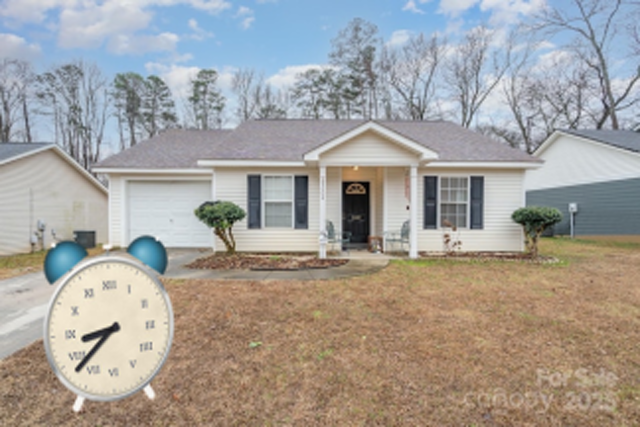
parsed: **8:38**
